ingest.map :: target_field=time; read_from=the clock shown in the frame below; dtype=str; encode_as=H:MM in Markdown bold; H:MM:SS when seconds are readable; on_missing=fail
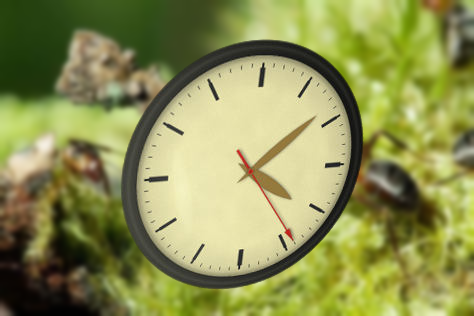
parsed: **4:08:24**
